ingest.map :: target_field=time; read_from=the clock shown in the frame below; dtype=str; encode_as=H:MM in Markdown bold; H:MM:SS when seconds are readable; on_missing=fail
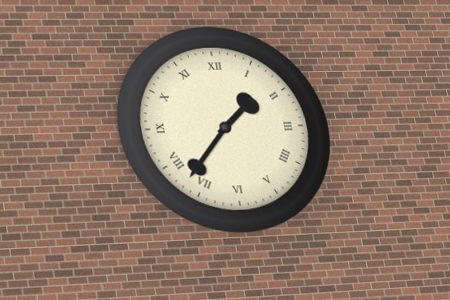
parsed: **1:37**
